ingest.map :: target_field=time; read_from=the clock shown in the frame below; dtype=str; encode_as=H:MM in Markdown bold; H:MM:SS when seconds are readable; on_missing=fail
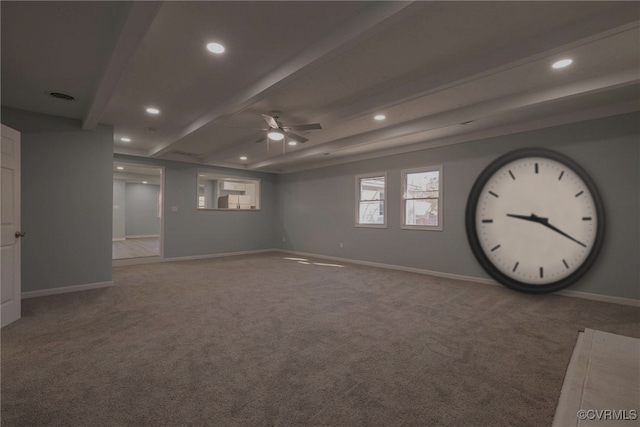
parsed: **9:20**
